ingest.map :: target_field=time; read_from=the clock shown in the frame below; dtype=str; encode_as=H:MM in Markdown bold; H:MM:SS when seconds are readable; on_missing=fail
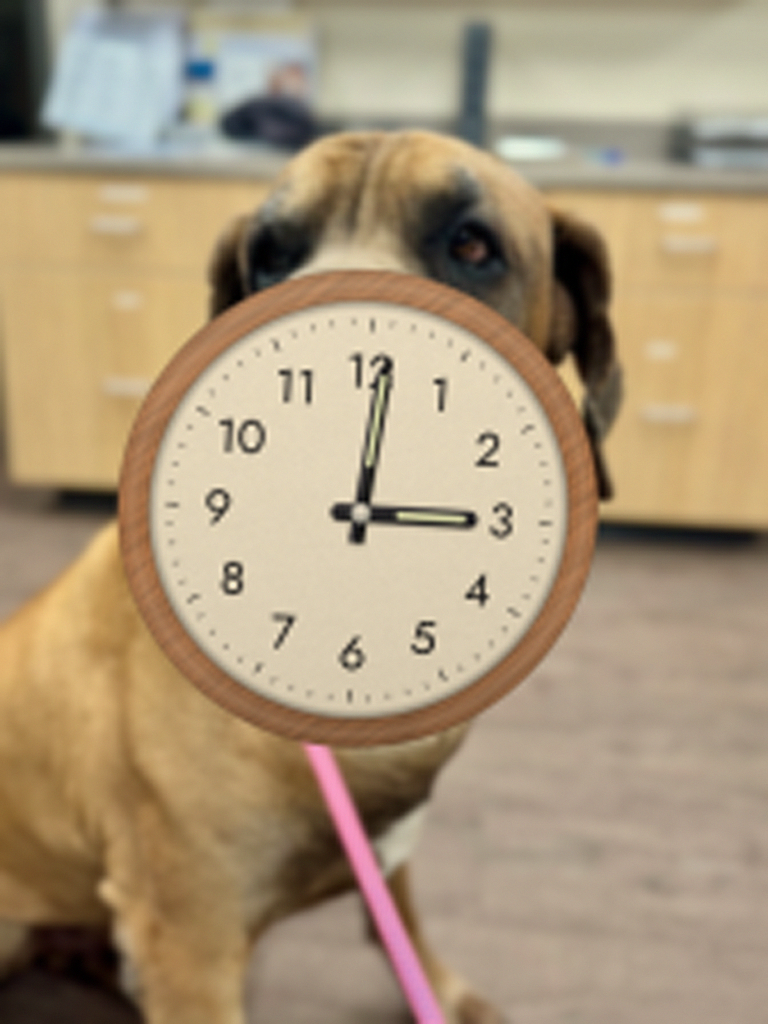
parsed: **3:01**
